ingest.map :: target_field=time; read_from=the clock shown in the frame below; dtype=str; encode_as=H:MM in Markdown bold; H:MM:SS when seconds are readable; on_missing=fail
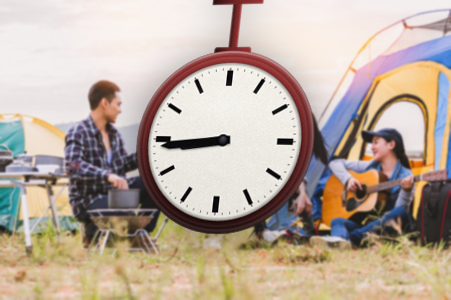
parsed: **8:44**
